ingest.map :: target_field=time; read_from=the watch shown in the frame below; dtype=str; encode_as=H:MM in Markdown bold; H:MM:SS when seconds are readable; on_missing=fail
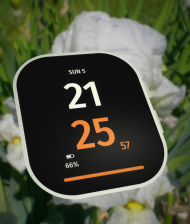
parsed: **21:25:57**
